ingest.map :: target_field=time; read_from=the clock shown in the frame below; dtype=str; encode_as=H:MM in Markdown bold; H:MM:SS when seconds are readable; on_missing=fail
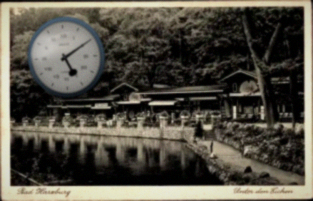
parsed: **5:10**
